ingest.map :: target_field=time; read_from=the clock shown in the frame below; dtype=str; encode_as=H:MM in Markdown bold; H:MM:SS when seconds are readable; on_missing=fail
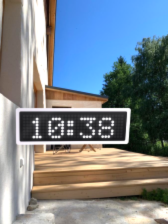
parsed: **10:38**
